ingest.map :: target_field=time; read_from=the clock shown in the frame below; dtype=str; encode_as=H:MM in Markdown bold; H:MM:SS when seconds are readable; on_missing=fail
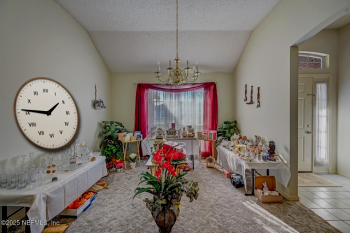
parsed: **1:46**
